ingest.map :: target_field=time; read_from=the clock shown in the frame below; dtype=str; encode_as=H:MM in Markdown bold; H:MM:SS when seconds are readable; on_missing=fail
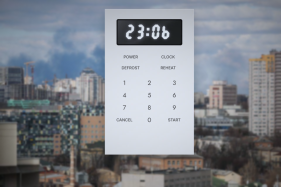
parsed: **23:06**
